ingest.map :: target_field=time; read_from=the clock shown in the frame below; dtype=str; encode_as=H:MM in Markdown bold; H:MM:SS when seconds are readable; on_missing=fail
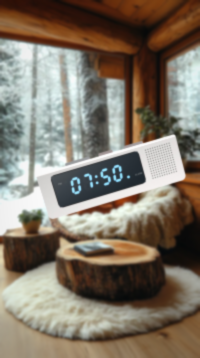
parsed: **7:50**
